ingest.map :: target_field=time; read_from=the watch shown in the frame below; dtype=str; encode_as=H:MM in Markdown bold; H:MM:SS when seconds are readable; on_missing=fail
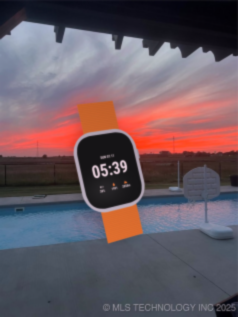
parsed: **5:39**
